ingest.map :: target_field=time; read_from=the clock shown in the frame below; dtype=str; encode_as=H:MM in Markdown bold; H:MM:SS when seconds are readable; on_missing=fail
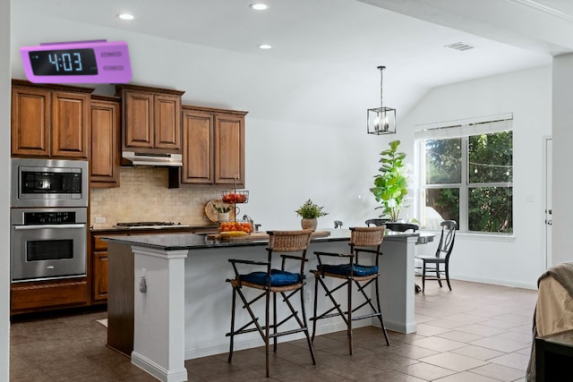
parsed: **4:03**
